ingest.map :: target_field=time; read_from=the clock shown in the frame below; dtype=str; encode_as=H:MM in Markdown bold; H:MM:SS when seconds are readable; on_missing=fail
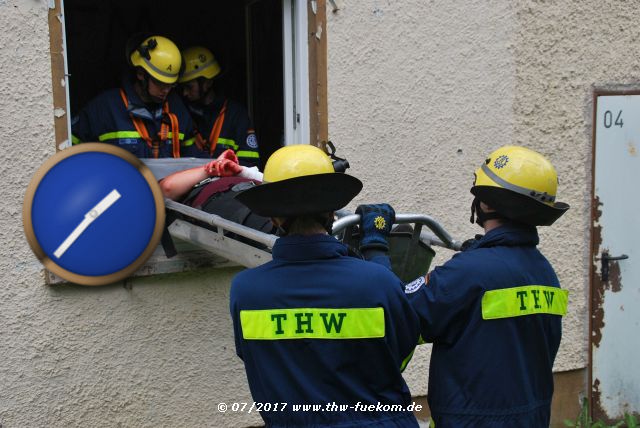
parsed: **1:37**
